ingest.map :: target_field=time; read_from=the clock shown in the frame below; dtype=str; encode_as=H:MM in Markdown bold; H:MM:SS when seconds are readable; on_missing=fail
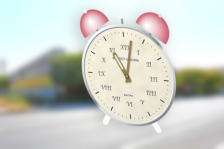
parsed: **11:02**
